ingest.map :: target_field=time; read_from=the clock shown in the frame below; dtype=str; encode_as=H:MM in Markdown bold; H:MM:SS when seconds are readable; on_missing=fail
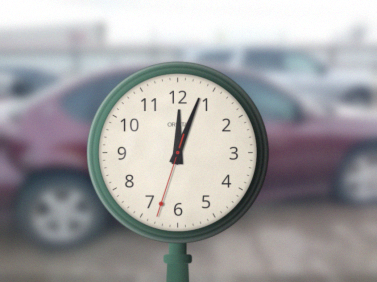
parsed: **12:03:33**
